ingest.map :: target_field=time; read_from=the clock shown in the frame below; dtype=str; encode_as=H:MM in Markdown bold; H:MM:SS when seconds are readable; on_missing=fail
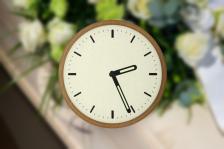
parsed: **2:26**
